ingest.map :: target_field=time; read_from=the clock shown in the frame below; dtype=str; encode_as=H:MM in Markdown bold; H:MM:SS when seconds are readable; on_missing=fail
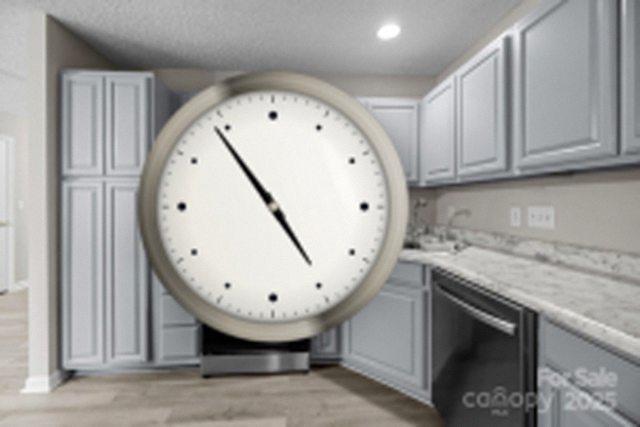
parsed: **4:54**
